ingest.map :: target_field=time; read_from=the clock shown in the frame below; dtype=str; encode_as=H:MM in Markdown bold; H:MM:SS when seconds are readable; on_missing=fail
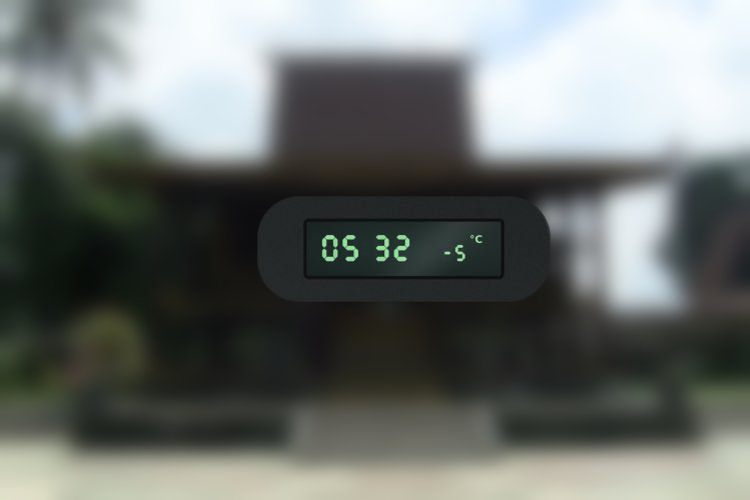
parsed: **5:32**
